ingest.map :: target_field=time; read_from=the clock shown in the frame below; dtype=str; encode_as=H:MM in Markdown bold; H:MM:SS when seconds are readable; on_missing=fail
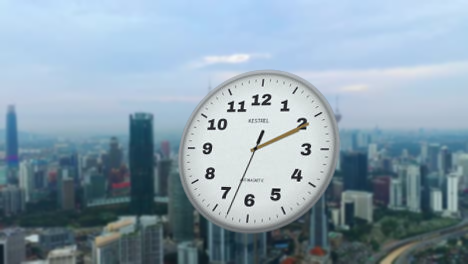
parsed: **2:10:33**
